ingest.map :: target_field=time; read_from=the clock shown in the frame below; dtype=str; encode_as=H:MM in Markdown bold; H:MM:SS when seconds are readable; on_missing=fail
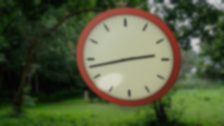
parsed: **2:43**
